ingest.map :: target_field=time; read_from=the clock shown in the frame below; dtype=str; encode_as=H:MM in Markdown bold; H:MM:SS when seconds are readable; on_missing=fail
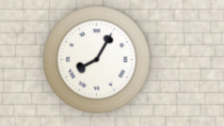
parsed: **8:05**
